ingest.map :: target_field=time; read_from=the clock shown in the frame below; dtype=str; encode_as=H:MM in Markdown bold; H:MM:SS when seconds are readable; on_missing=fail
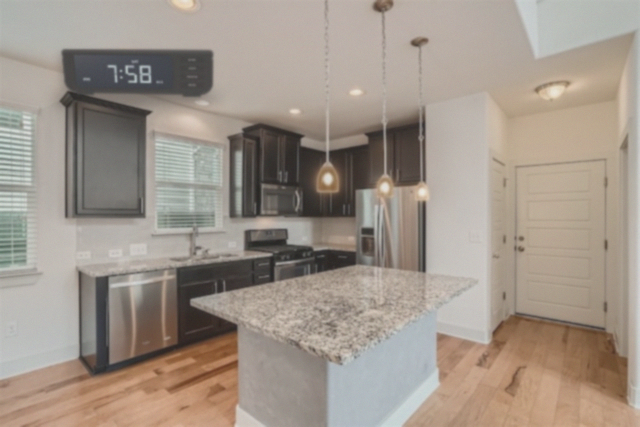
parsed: **7:58**
